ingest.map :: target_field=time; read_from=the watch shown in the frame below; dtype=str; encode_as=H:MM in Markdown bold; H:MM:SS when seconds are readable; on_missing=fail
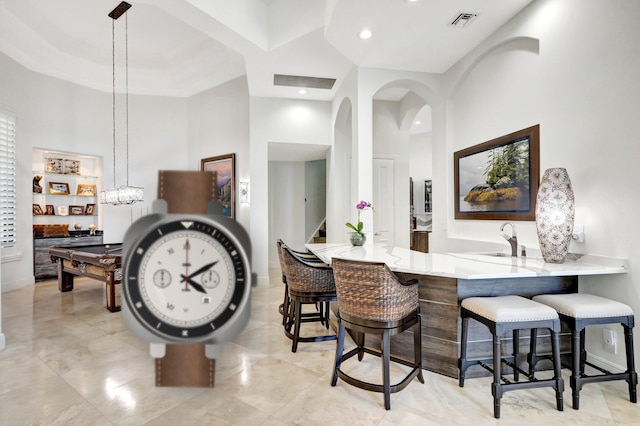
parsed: **4:10**
